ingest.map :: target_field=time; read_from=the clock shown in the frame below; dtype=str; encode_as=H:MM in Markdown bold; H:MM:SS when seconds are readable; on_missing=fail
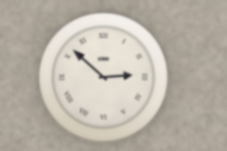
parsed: **2:52**
